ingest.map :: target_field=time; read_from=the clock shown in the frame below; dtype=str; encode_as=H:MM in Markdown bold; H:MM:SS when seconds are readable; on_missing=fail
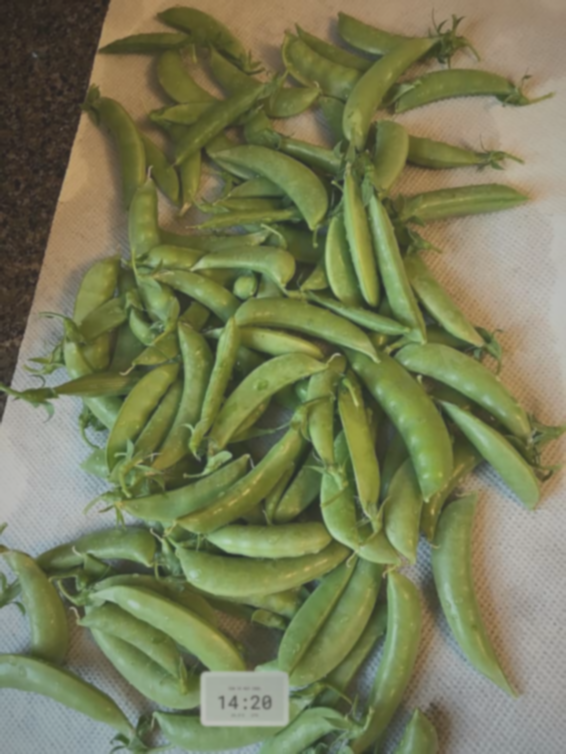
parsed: **14:20**
